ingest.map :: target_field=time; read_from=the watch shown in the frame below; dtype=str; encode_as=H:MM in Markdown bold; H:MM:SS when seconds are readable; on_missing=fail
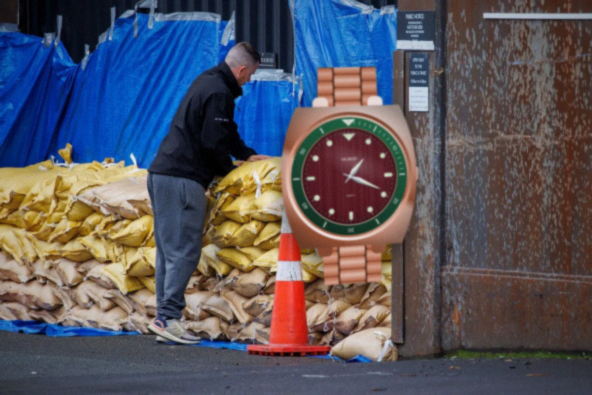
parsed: **1:19**
